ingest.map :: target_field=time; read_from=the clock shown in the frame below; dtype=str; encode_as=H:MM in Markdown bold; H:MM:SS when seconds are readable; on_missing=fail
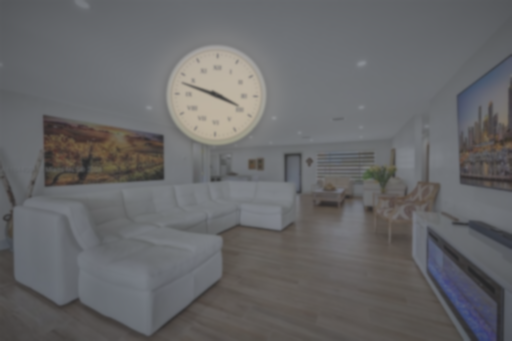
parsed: **3:48**
